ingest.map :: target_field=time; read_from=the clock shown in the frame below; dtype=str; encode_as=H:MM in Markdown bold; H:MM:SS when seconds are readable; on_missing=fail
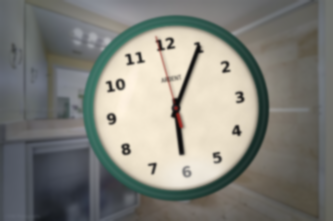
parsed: **6:04:59**
